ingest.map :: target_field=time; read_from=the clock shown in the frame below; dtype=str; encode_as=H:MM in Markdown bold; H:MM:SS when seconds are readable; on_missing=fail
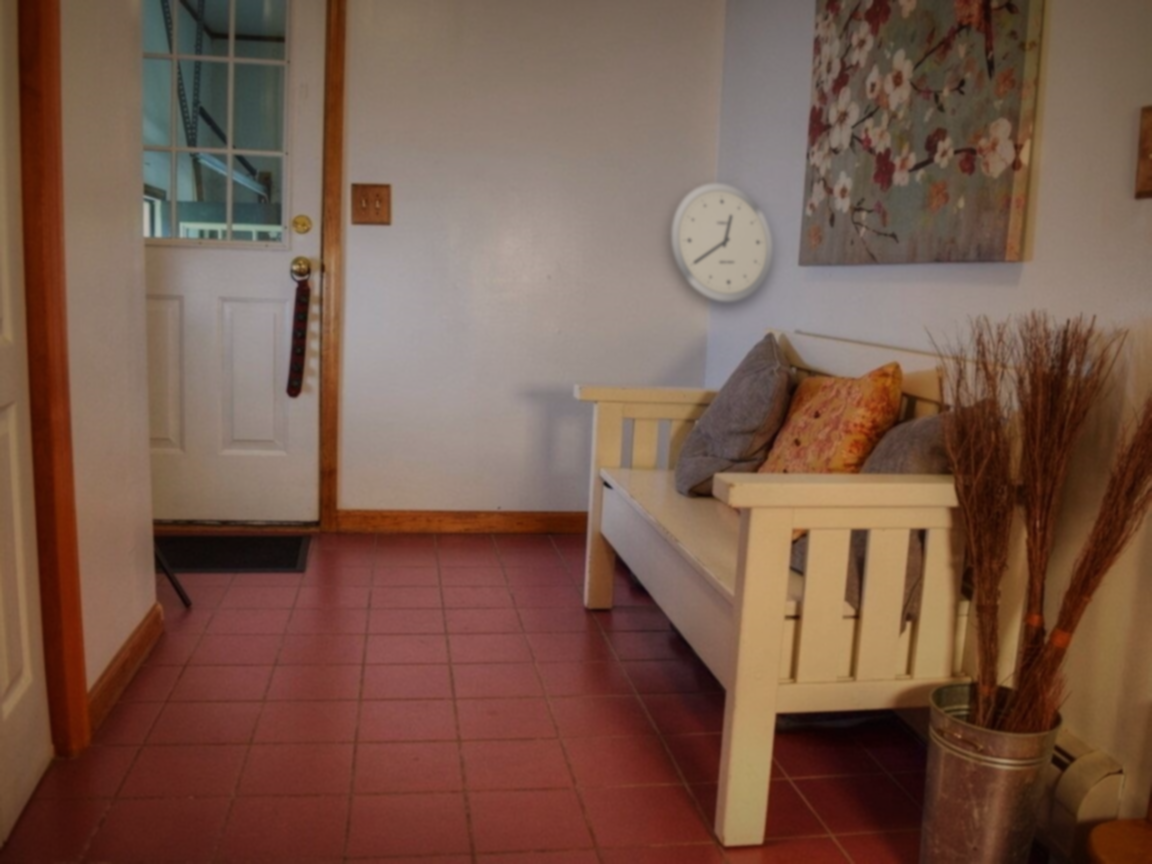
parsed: **12:40**
